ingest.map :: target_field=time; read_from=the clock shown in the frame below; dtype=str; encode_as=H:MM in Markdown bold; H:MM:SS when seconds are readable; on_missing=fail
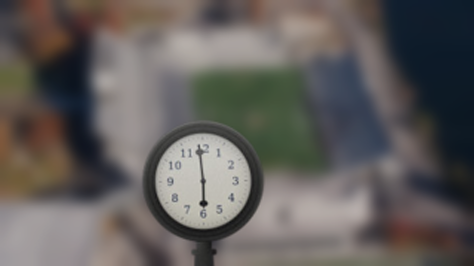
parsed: **5:59**
